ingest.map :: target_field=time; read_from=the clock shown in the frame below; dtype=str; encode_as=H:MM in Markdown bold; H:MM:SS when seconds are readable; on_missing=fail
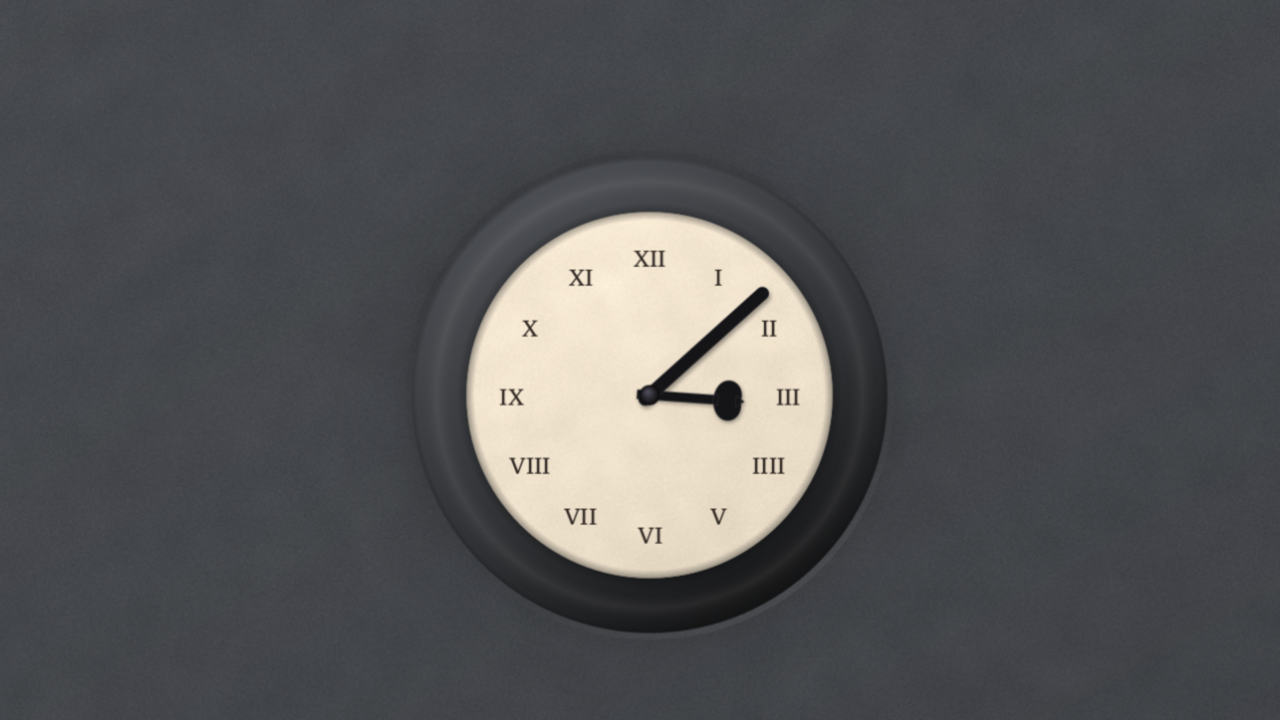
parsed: **3:08**
